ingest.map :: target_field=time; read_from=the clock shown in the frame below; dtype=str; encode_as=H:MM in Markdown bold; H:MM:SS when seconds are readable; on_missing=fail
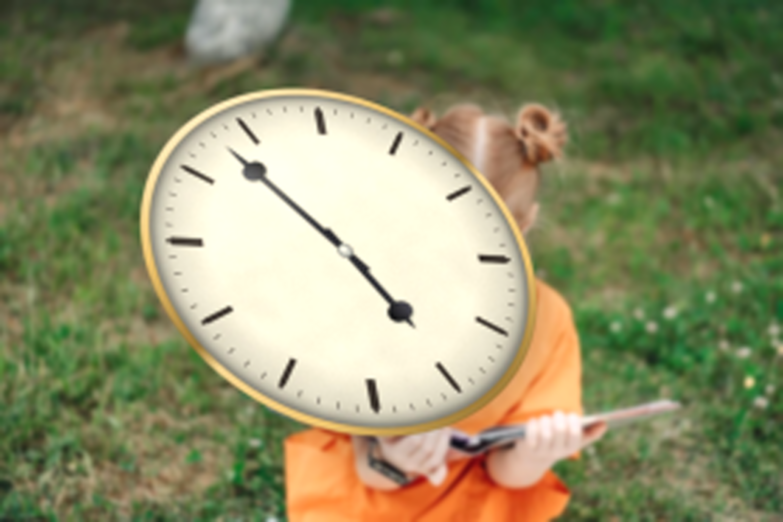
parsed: **4:53**
